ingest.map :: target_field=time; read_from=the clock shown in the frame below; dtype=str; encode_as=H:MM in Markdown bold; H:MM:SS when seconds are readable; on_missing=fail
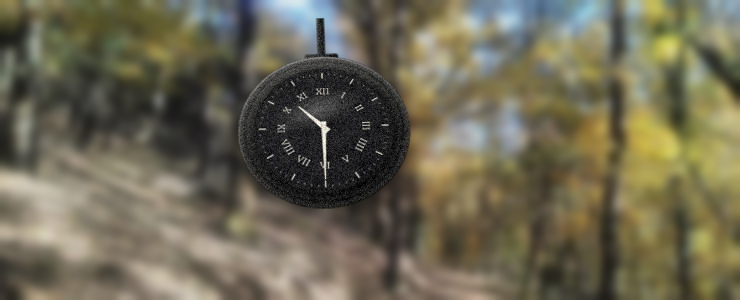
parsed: **10:30**
